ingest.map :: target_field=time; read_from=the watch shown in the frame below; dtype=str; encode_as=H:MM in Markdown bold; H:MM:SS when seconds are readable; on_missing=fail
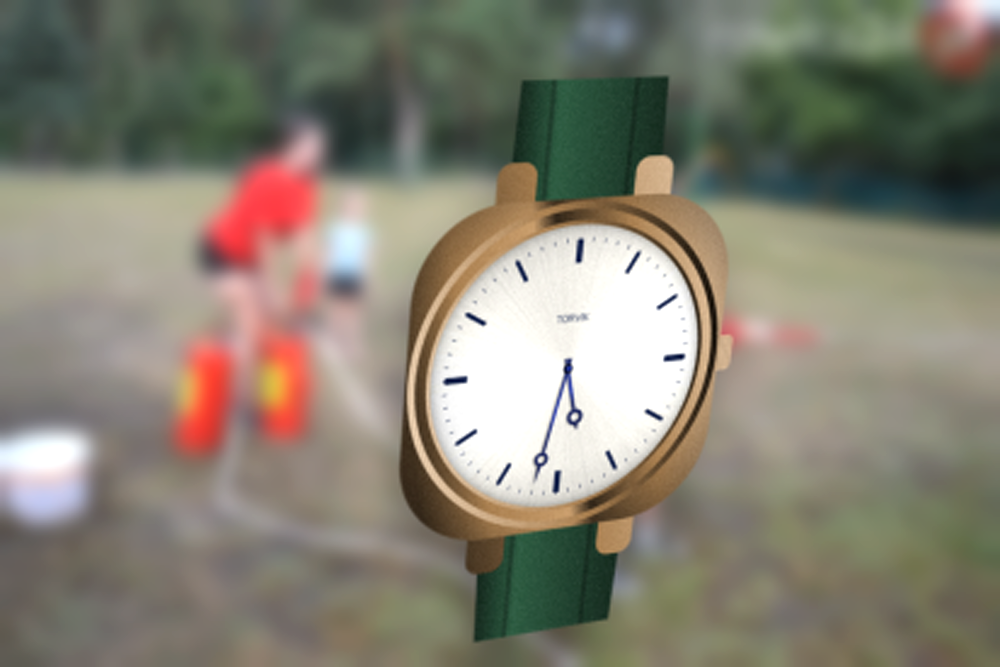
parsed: **5:32**
